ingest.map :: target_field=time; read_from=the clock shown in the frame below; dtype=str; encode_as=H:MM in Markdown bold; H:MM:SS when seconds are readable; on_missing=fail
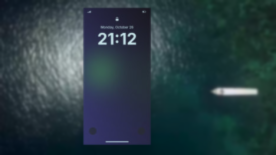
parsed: **21:12**
